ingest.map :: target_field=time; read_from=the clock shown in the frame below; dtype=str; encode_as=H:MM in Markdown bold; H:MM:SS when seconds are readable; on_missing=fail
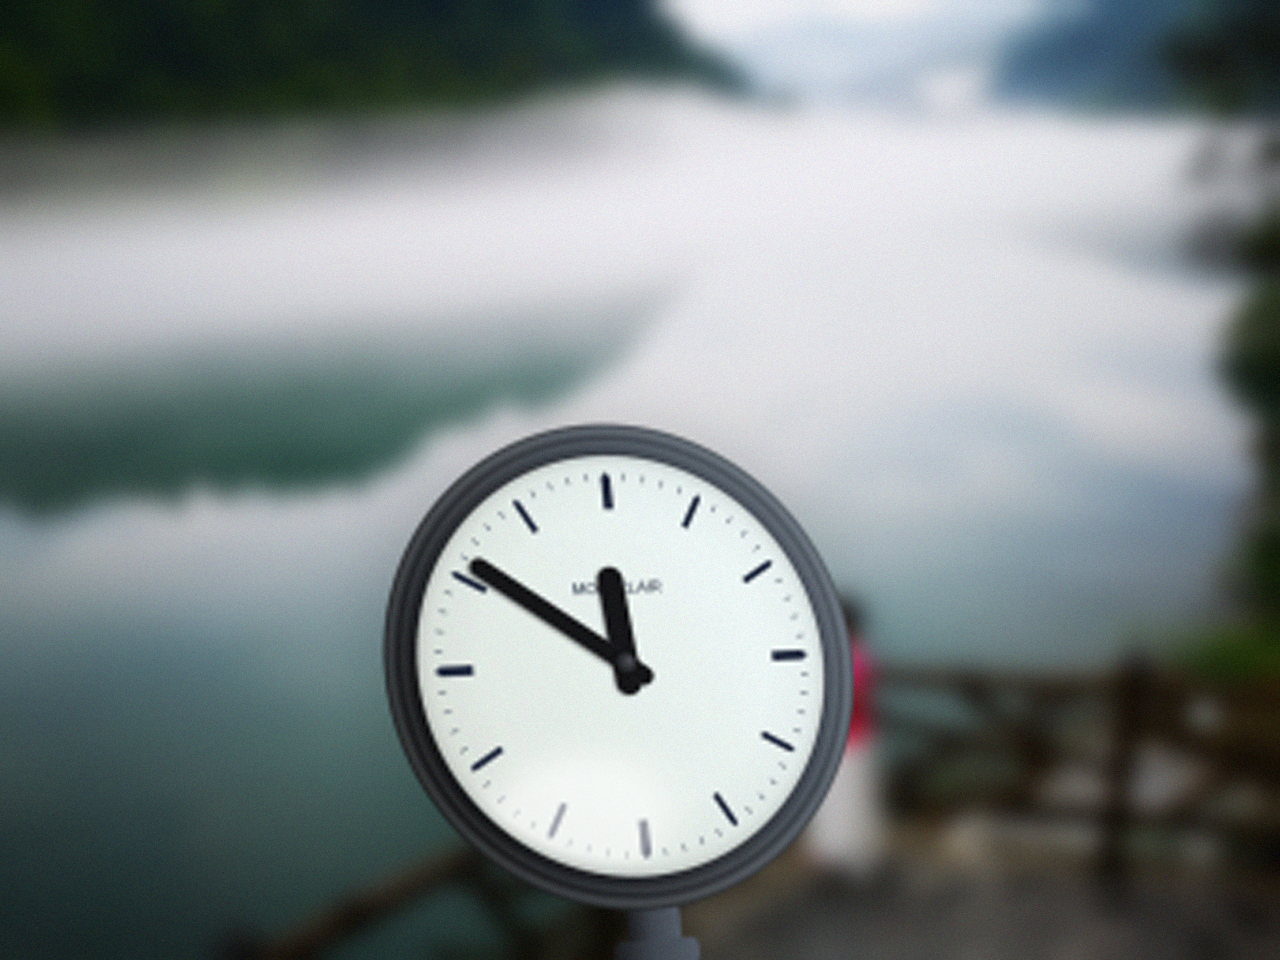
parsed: **11:51**
